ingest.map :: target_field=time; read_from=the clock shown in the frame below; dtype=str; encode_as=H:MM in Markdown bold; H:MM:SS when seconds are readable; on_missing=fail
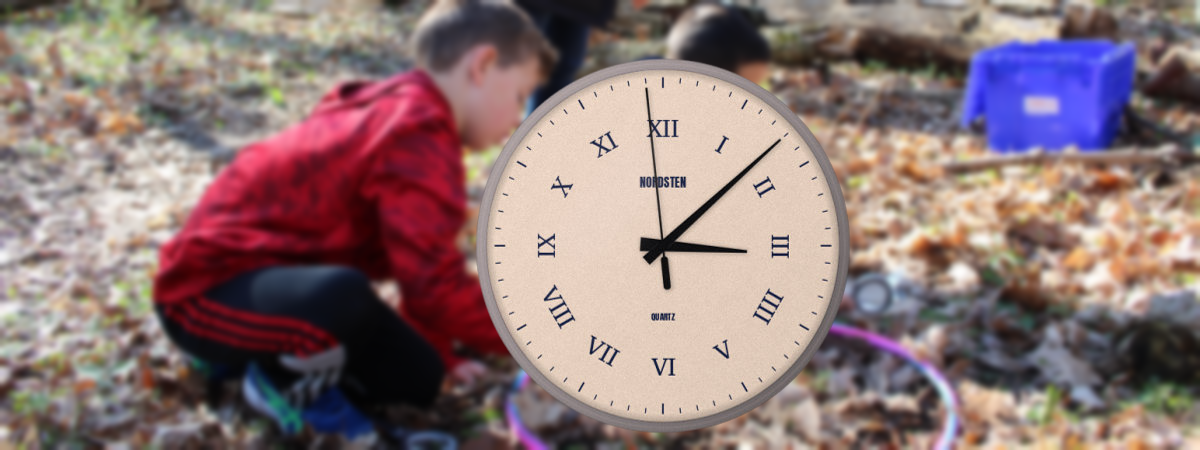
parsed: **3:07:59**
